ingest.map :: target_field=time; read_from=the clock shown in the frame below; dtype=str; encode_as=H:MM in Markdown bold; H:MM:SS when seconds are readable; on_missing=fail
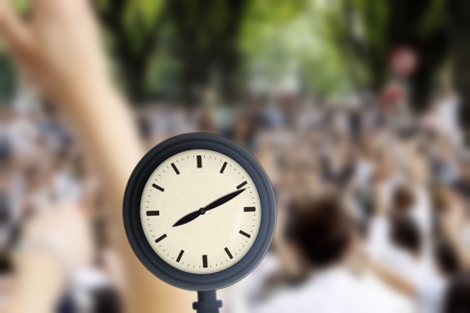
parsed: **8:11**
